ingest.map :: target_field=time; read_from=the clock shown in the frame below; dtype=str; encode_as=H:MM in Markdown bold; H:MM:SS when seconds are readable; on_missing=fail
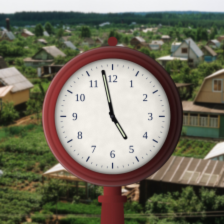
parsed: **4:58**
